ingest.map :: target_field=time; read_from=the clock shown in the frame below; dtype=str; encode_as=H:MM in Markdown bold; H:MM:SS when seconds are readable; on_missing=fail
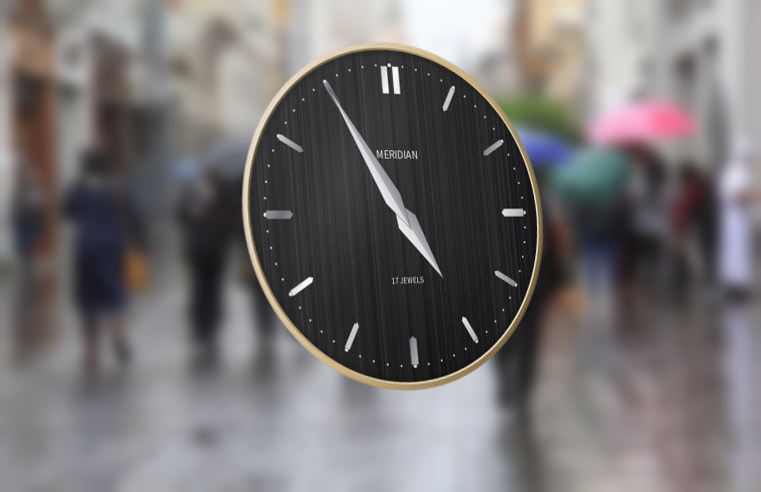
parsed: **4:55**
